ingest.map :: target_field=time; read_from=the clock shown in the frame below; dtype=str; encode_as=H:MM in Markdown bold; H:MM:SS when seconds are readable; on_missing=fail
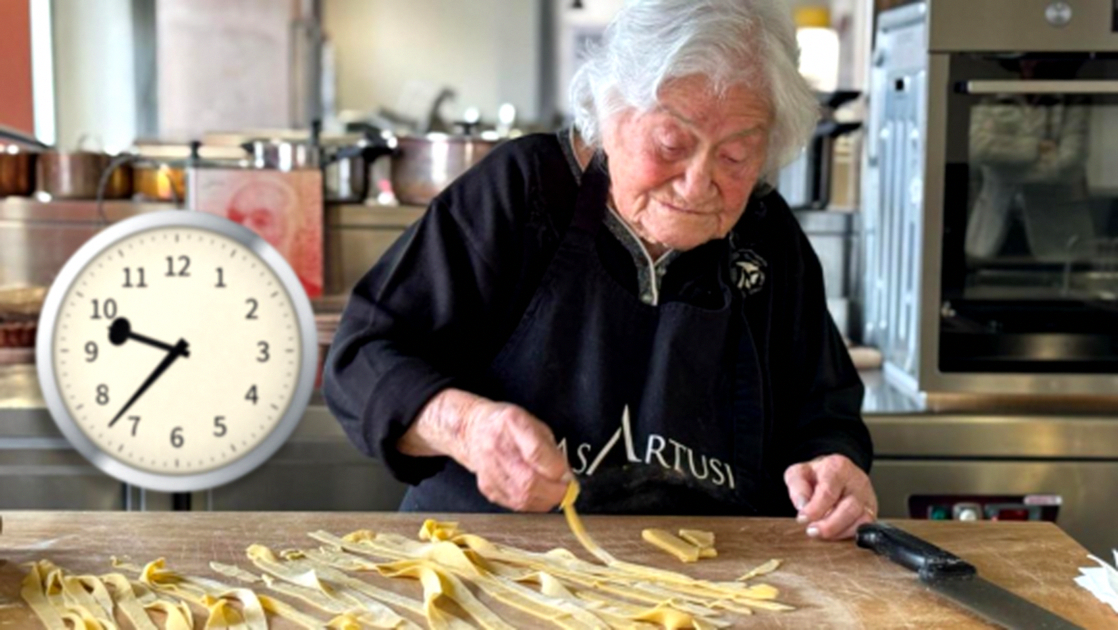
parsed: **9:37**
